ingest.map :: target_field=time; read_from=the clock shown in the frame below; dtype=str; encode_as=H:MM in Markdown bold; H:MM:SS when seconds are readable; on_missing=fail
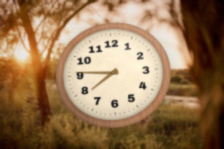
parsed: **7:46**
